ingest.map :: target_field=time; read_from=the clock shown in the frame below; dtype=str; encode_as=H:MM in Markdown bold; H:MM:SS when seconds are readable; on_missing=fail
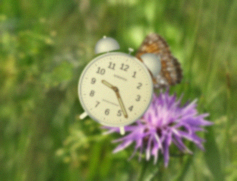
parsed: **9:23**
